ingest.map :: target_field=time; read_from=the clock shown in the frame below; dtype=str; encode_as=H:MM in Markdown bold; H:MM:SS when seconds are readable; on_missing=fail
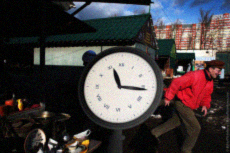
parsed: **11:16**
